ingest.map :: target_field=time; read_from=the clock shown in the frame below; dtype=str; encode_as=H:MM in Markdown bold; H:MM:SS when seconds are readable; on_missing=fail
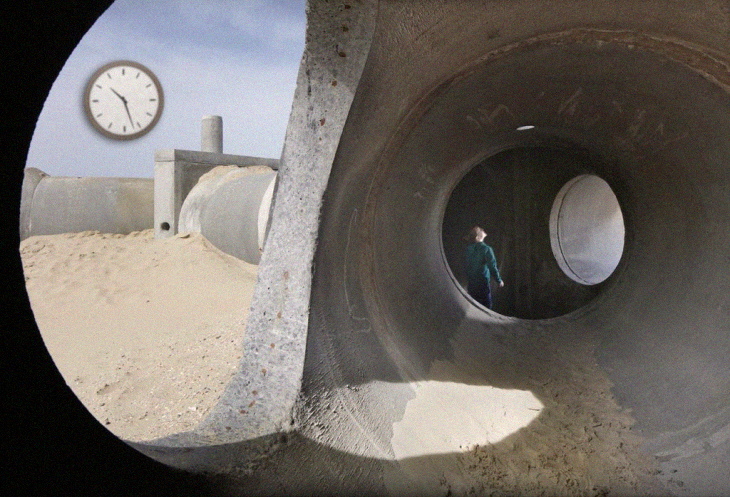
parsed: **10:27**
